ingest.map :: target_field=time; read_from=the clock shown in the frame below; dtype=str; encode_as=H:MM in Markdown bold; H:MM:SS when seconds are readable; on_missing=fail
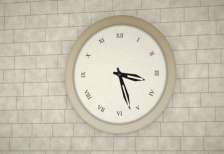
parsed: **3:27**
